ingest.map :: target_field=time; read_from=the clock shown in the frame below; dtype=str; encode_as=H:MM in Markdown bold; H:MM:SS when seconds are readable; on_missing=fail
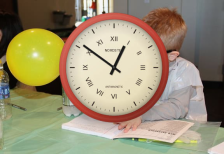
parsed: **12:51**
